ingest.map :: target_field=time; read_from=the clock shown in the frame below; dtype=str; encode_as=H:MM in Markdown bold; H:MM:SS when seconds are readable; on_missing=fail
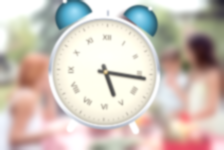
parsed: **5:16**
